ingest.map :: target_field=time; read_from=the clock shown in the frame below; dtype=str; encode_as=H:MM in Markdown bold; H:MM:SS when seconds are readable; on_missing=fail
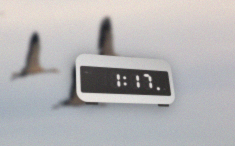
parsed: **1:17**
